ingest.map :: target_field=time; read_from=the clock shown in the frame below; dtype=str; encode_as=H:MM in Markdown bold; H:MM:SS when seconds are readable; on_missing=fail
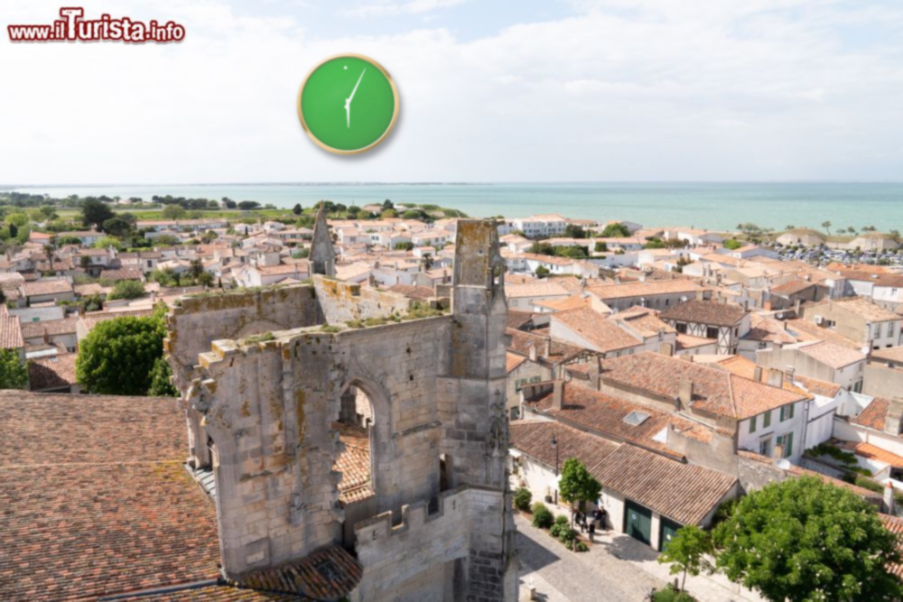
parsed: **6:05**
